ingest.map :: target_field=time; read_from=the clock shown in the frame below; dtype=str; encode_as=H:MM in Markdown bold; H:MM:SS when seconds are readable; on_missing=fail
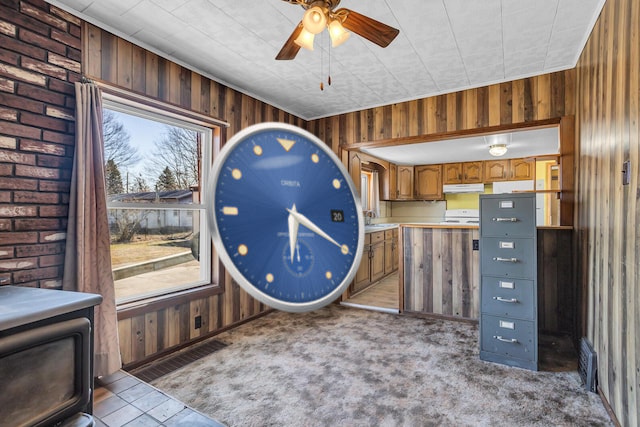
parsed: **6:20**
